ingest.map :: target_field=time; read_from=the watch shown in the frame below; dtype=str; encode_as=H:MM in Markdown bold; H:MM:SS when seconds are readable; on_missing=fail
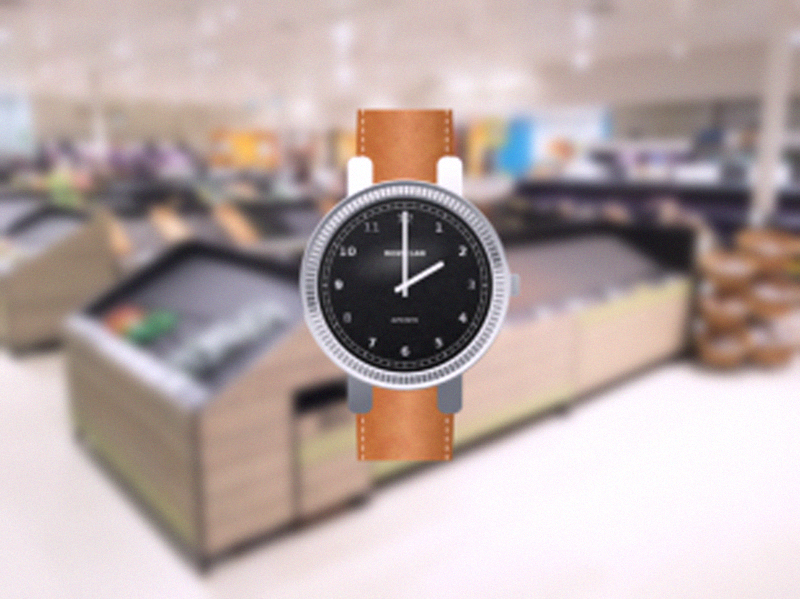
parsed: **2:00**
